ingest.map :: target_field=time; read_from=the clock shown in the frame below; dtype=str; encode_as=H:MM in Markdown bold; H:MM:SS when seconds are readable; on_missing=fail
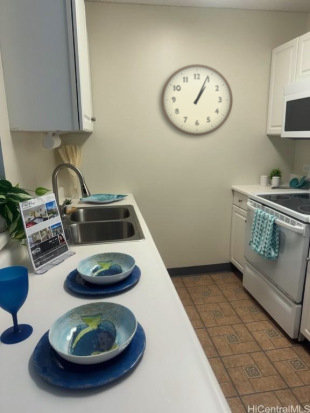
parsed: **1:04**
